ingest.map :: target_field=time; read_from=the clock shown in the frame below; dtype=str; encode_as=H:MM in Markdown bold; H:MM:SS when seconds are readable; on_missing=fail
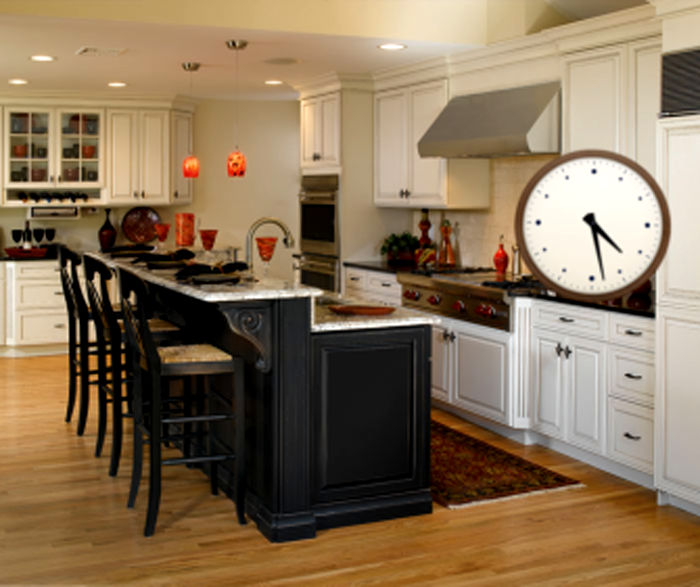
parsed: **4:28**
